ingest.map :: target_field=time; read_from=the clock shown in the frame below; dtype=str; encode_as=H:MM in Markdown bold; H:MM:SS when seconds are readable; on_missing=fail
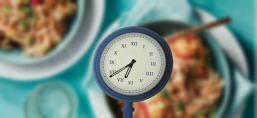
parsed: **6:39**
